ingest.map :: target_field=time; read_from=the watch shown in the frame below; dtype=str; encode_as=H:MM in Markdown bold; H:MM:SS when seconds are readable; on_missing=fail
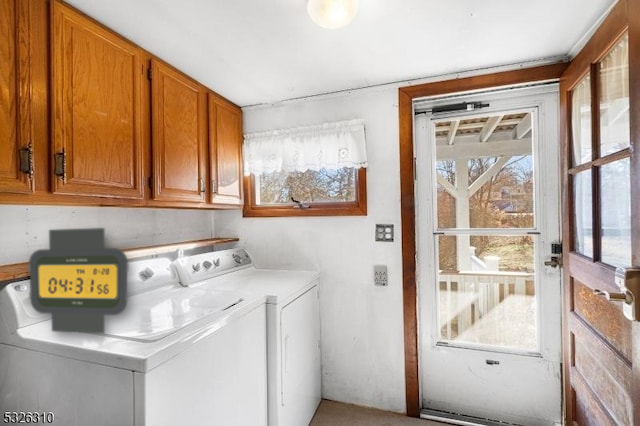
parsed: **4:31:56**
